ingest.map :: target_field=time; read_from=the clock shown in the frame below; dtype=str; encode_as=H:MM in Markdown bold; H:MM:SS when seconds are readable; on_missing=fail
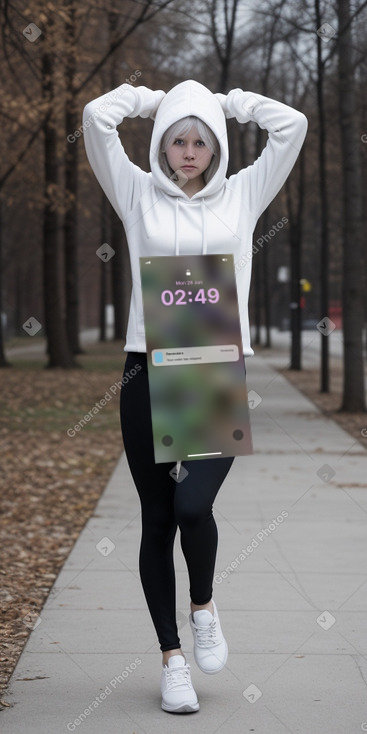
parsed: **2:49**
